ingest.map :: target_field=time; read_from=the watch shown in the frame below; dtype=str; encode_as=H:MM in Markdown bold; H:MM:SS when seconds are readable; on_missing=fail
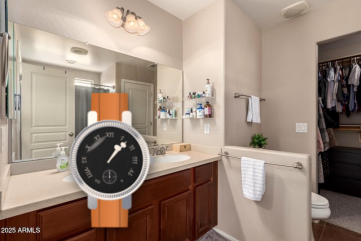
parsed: **1:07**
